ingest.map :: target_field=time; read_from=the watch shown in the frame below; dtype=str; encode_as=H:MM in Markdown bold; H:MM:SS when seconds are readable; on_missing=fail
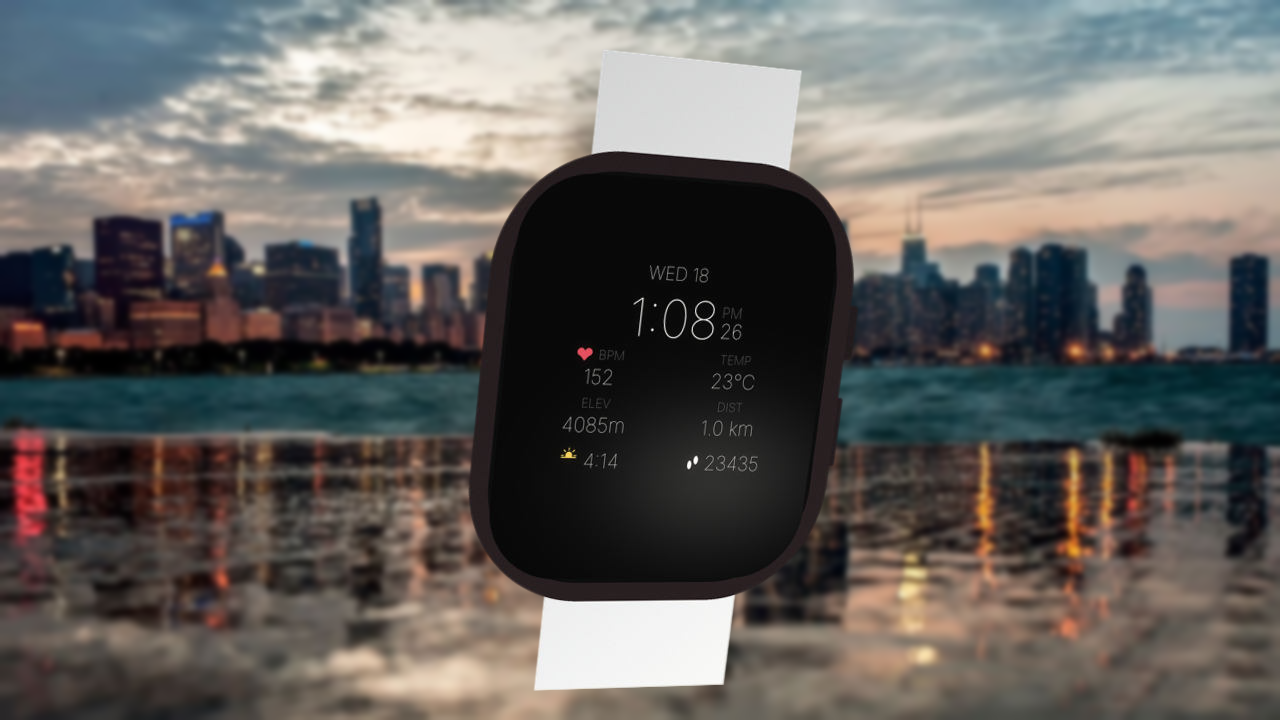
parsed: **1:08:26**
